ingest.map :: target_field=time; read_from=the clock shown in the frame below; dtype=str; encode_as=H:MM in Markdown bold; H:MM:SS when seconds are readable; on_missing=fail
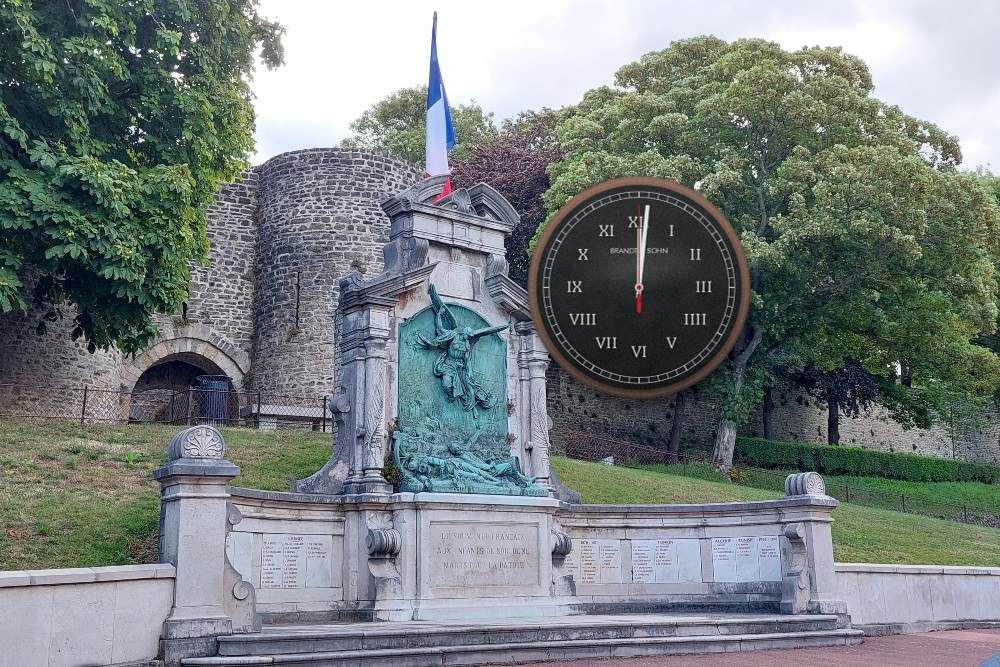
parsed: **12:01:00**
